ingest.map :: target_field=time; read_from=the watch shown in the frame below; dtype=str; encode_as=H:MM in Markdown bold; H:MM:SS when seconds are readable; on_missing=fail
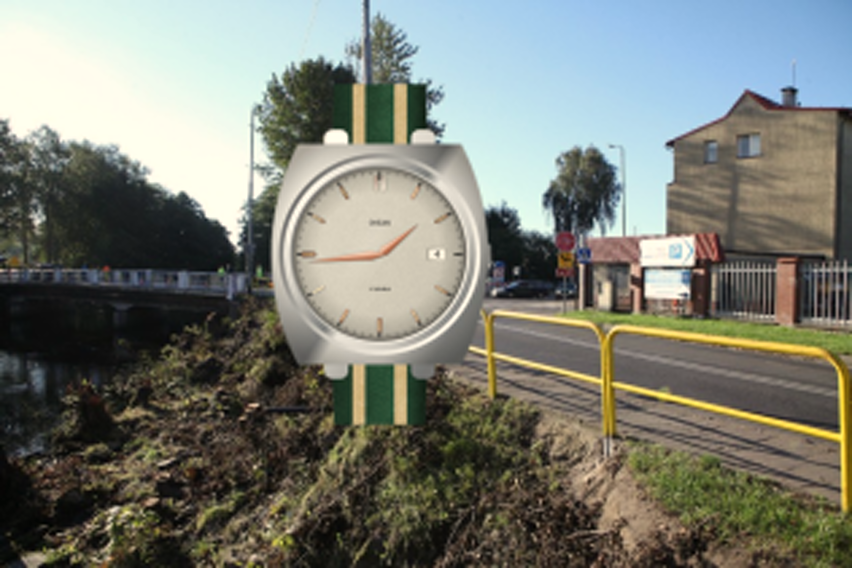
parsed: **1:44**
